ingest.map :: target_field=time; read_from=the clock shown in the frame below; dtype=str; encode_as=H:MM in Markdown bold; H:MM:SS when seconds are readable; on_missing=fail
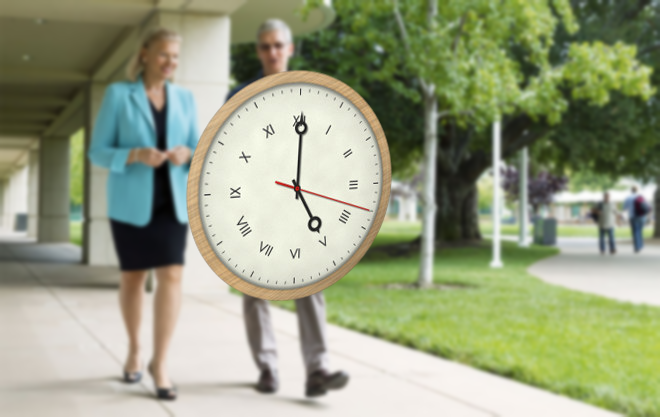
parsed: **5:00:18**
